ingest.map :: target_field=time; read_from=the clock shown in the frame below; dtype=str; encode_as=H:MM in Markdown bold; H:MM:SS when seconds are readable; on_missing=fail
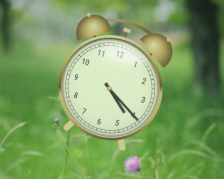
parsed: **4:20**
